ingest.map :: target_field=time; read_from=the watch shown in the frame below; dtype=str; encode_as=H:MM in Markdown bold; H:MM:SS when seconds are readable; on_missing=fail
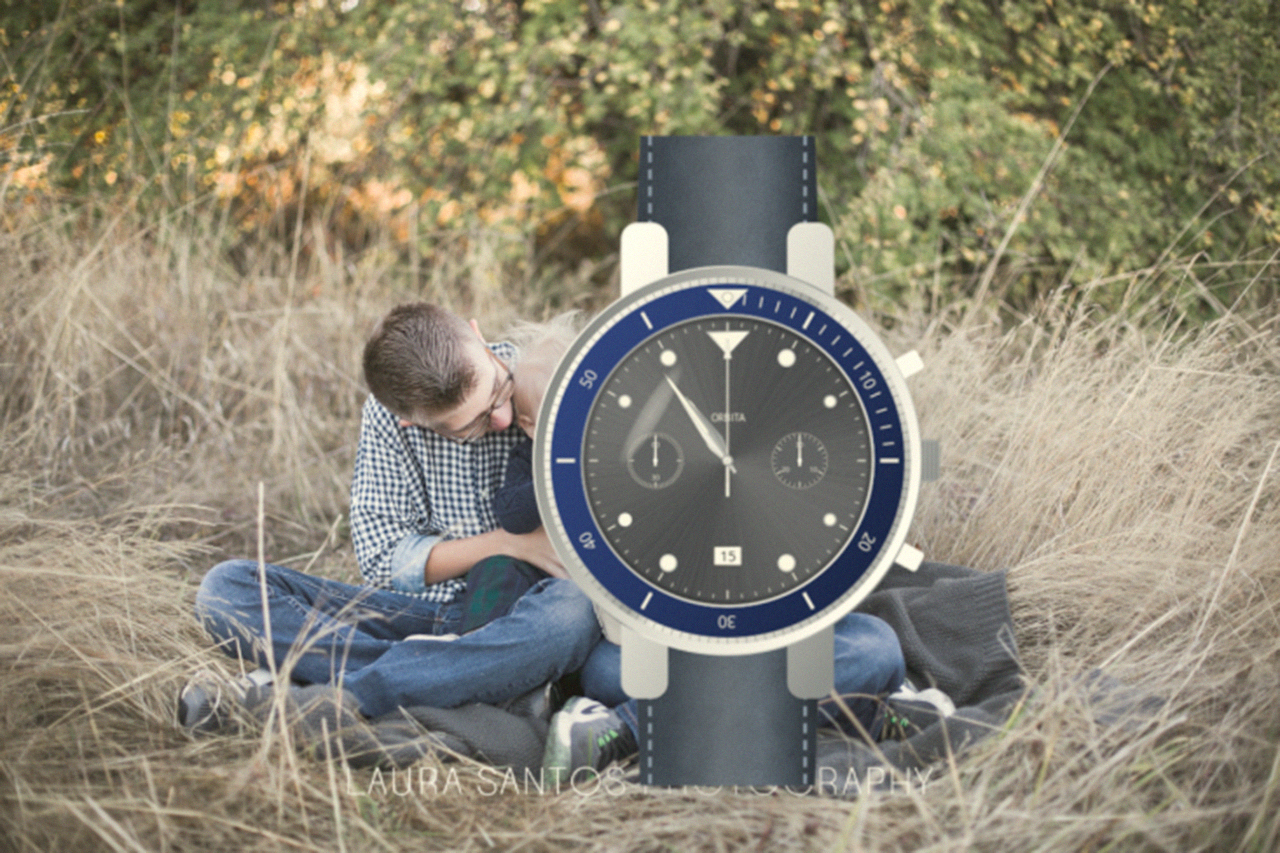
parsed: **10:54**
